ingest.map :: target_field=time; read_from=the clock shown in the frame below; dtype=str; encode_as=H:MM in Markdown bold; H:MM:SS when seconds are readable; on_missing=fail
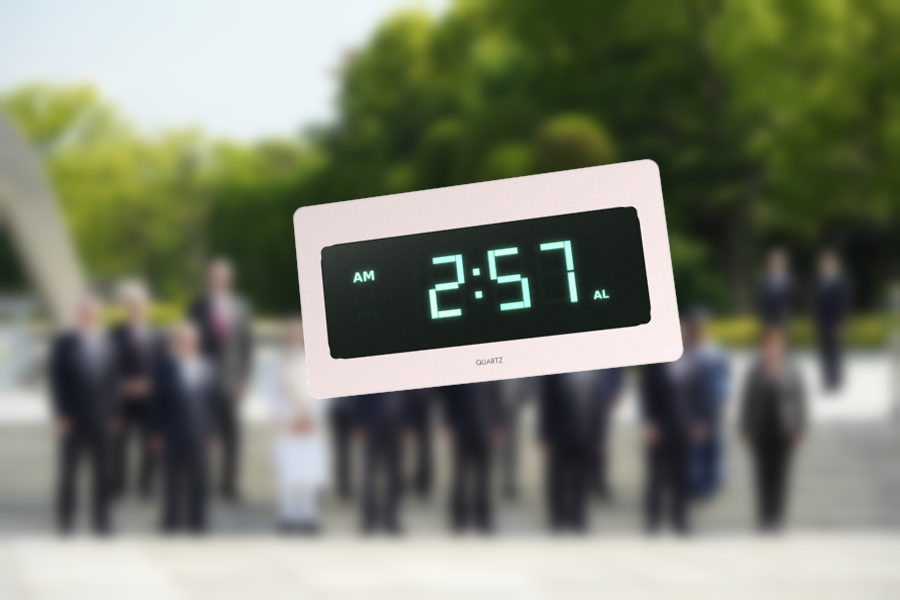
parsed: **2:57**
